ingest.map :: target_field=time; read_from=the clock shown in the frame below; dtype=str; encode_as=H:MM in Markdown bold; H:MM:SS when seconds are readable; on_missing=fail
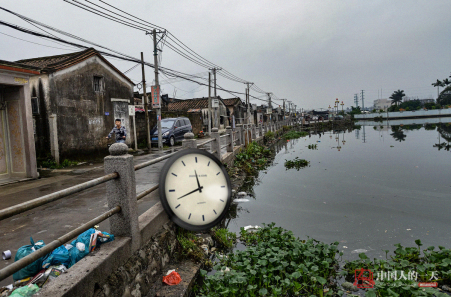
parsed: **11:42**
